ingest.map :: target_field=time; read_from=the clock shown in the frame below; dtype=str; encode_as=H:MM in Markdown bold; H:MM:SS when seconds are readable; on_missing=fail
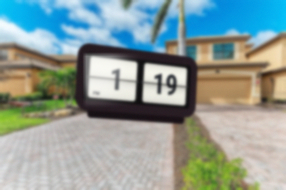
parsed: **1:19**
